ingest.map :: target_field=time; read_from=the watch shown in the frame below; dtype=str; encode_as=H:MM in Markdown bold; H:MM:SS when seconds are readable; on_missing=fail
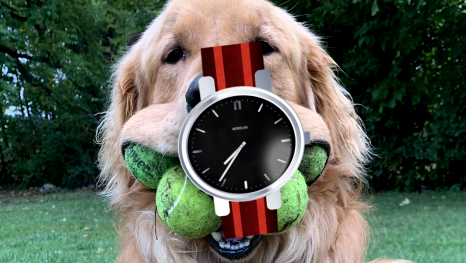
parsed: **7:36**
